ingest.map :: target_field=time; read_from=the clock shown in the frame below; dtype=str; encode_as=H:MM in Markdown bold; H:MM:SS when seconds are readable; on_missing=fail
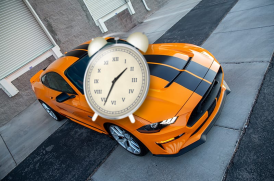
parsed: **1:34**
